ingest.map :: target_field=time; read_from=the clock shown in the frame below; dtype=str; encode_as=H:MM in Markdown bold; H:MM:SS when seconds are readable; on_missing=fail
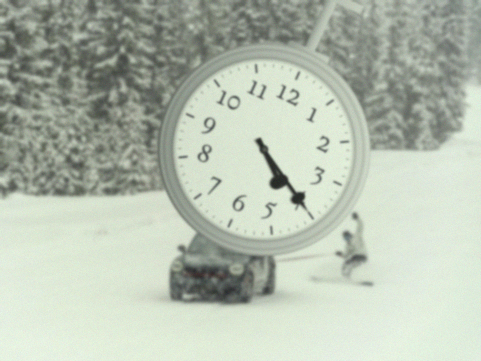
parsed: **4:20**
